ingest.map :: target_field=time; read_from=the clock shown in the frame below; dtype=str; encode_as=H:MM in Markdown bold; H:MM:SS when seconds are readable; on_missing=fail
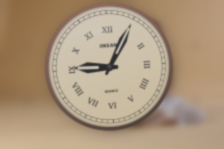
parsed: **9:05**
